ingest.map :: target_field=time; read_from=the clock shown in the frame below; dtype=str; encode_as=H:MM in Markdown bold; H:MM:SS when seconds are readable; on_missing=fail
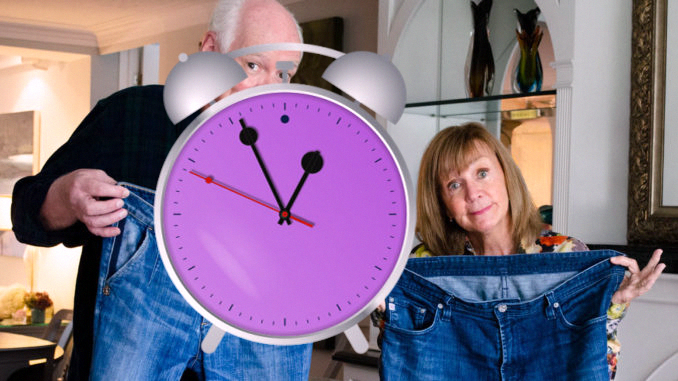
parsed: **12:55:49**
